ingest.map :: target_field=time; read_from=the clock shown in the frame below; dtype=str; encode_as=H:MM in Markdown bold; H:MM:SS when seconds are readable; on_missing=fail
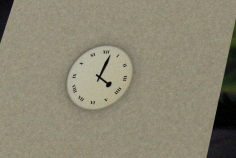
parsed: **4:02**
